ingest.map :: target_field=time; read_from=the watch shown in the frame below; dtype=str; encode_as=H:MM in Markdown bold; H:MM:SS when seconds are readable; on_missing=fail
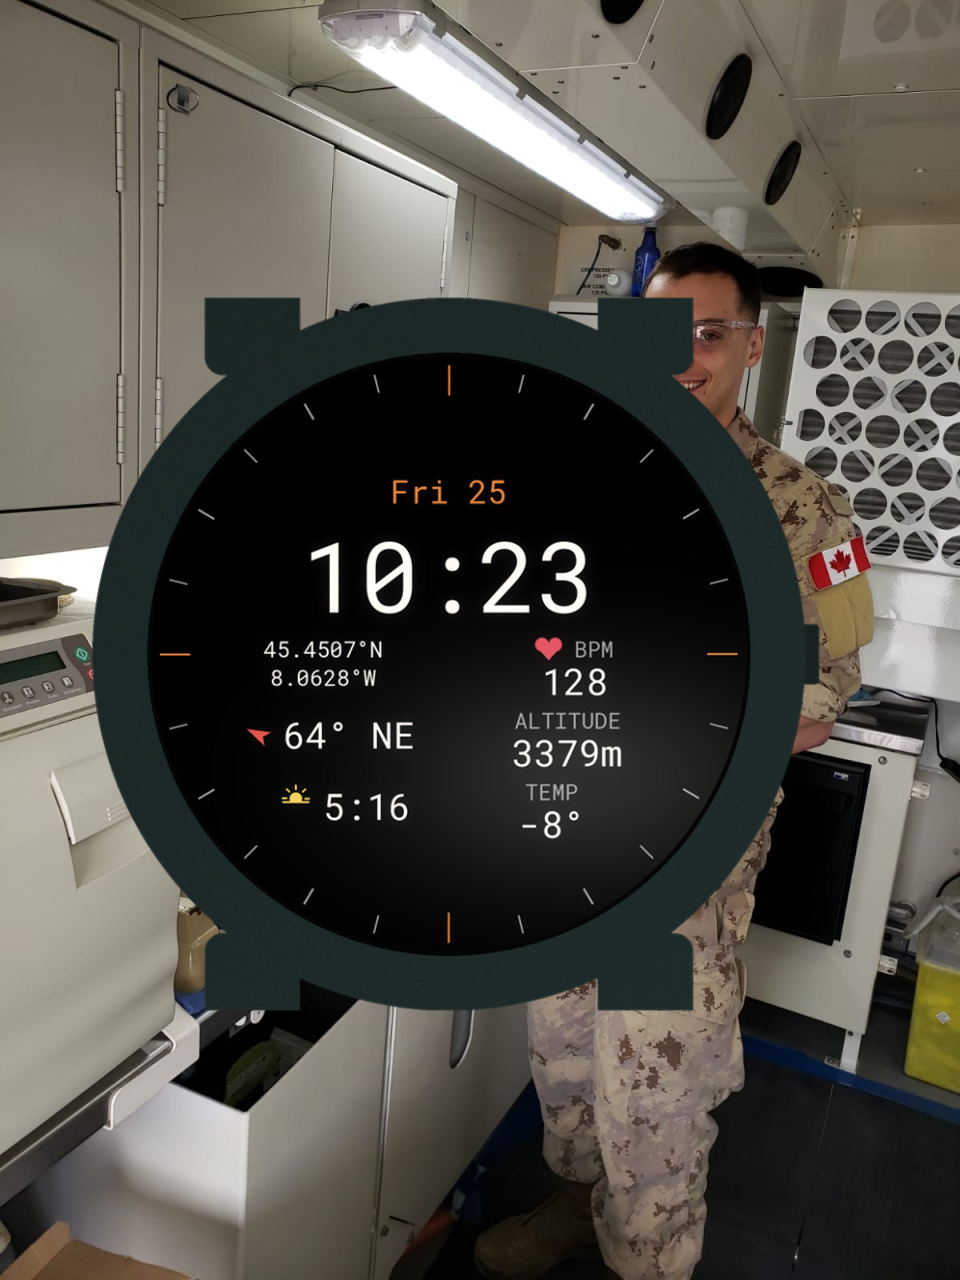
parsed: **10:23**
